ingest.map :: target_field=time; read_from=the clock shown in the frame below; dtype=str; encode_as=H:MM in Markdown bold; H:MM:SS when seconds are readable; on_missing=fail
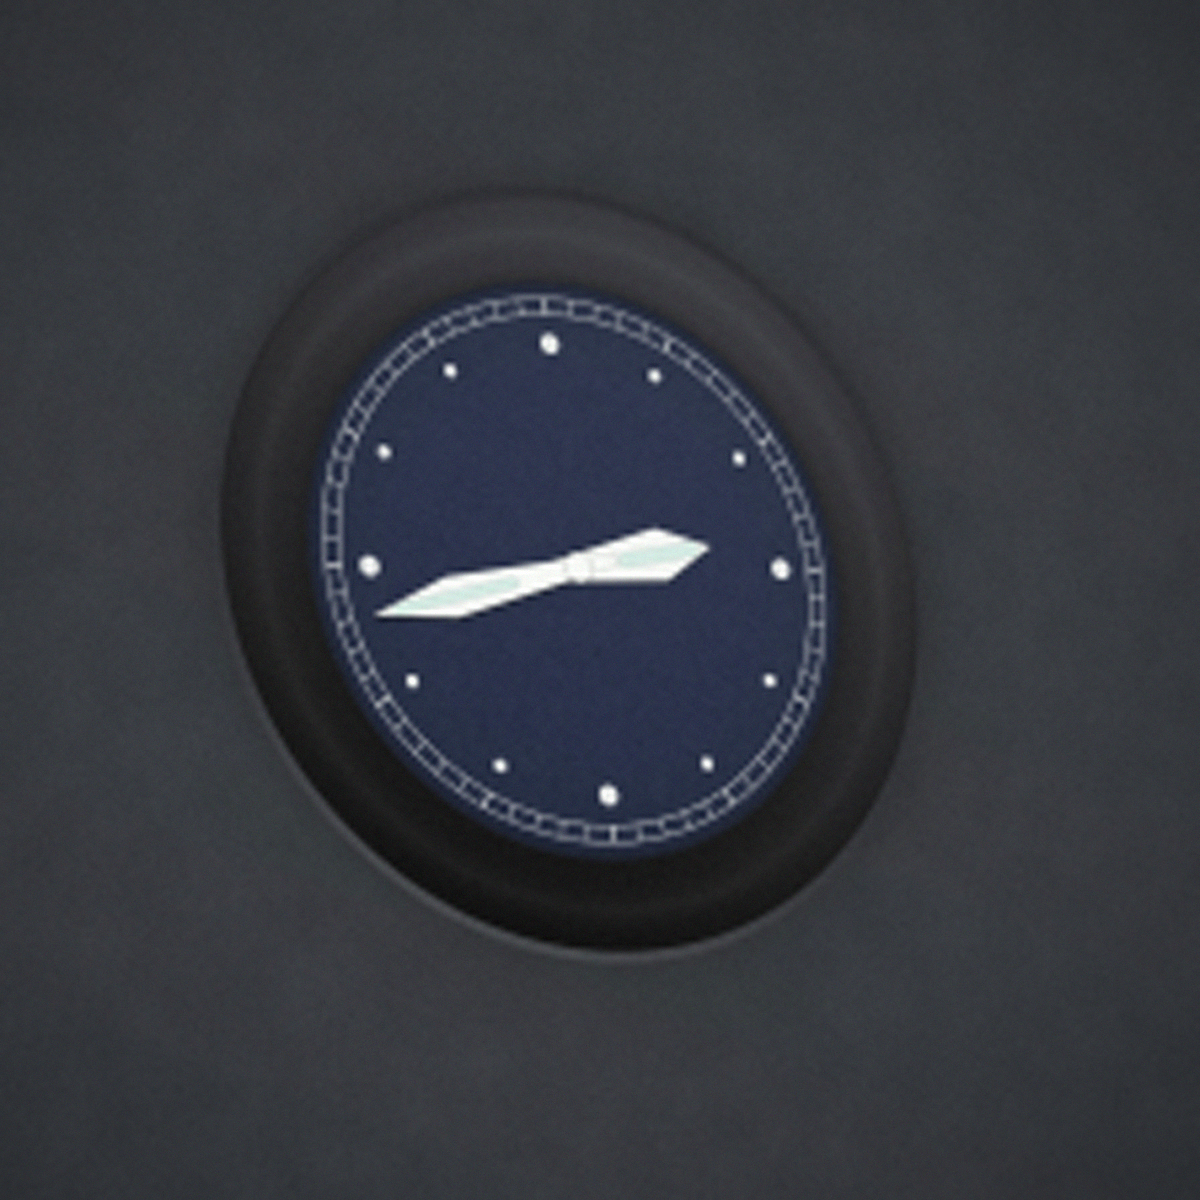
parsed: **2:43**
